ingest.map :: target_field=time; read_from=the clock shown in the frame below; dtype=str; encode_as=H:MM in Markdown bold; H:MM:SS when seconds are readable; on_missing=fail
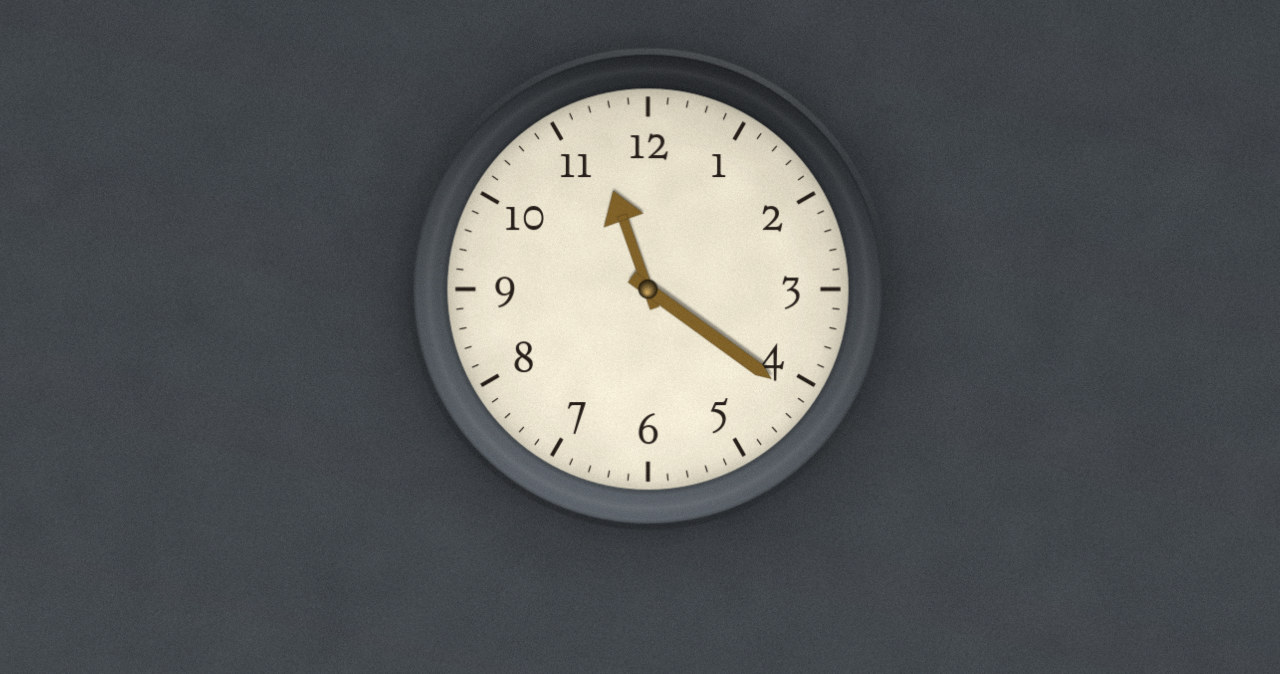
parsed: **11:21**
